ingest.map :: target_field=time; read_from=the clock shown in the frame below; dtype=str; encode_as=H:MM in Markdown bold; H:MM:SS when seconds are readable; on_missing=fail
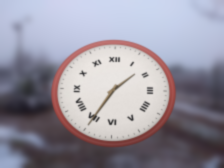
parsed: **1:35**
